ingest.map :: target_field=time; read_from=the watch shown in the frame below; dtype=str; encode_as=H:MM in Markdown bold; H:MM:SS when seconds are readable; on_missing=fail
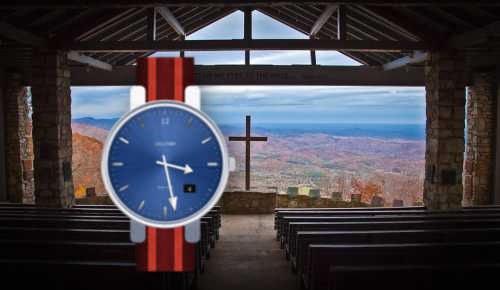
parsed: **3:28**
